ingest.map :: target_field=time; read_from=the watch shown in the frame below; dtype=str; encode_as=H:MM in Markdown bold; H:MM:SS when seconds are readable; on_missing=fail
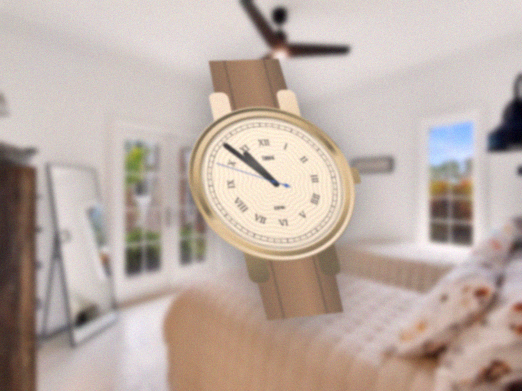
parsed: **10:52:49**
